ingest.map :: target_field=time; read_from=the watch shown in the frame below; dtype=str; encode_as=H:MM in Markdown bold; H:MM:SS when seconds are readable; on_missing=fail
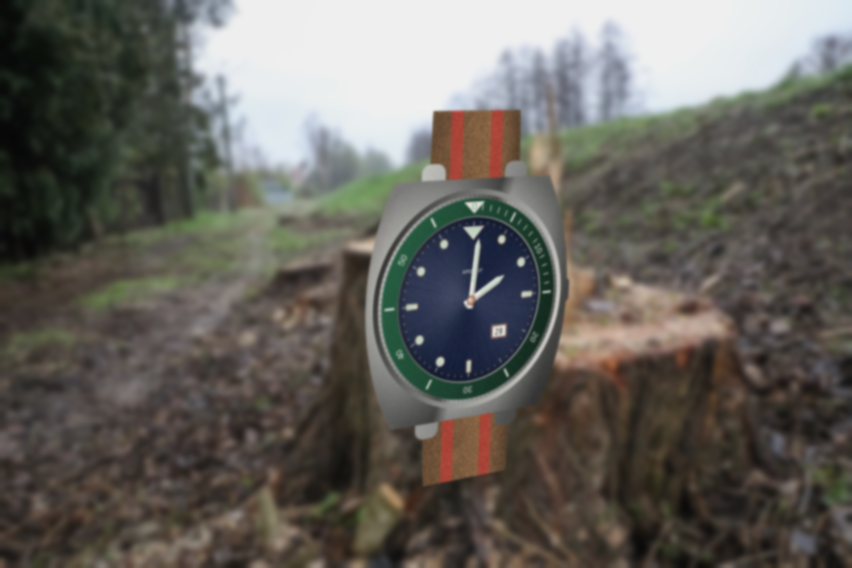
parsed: **2:01**
